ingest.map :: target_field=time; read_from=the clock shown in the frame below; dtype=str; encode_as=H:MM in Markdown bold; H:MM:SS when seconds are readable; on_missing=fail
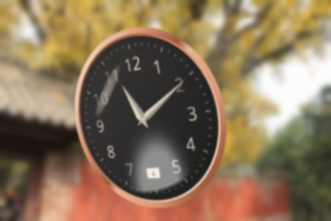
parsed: **11:10**
